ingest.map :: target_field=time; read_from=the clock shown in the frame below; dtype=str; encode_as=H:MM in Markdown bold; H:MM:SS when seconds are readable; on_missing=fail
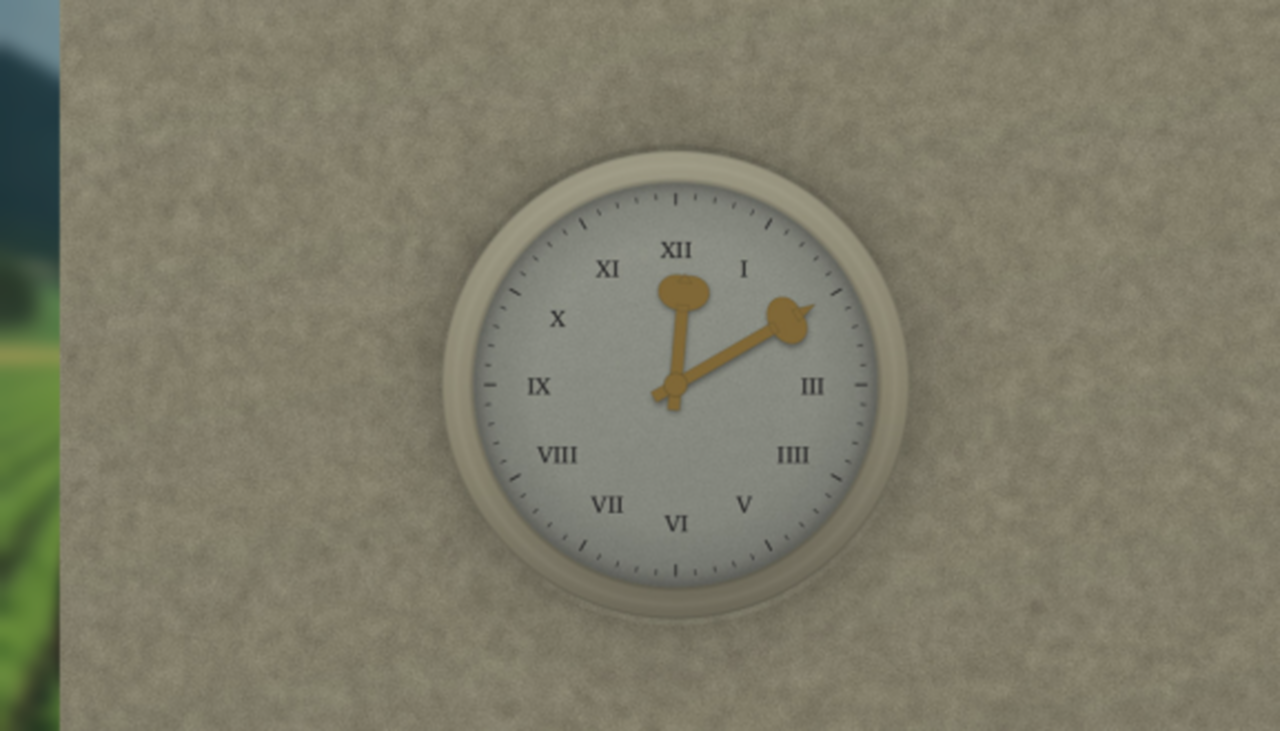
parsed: **12:10**
